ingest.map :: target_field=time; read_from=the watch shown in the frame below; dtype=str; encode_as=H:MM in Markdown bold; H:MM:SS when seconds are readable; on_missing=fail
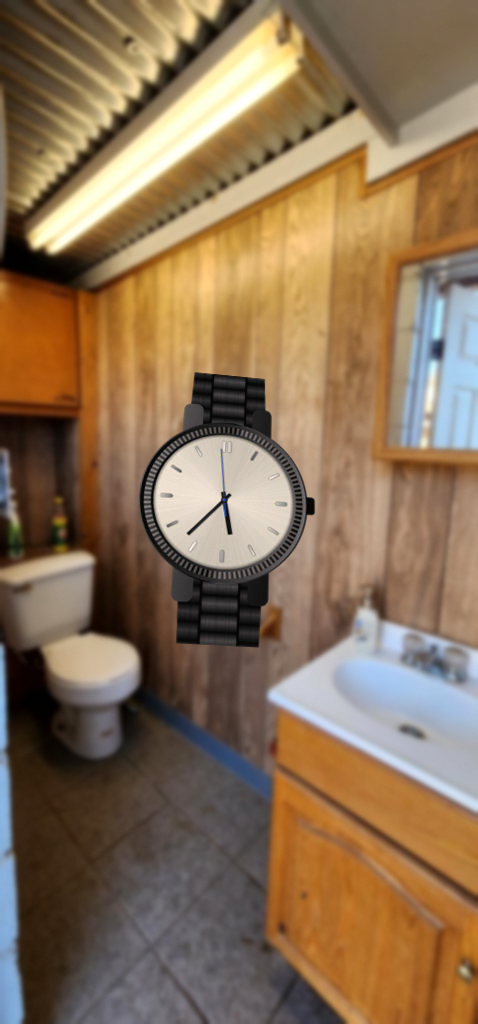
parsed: **5:36:59**
